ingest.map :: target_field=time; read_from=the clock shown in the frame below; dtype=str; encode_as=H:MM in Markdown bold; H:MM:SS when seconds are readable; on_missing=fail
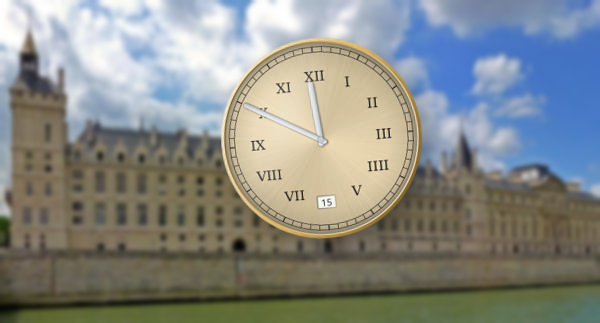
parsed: **11:50**
